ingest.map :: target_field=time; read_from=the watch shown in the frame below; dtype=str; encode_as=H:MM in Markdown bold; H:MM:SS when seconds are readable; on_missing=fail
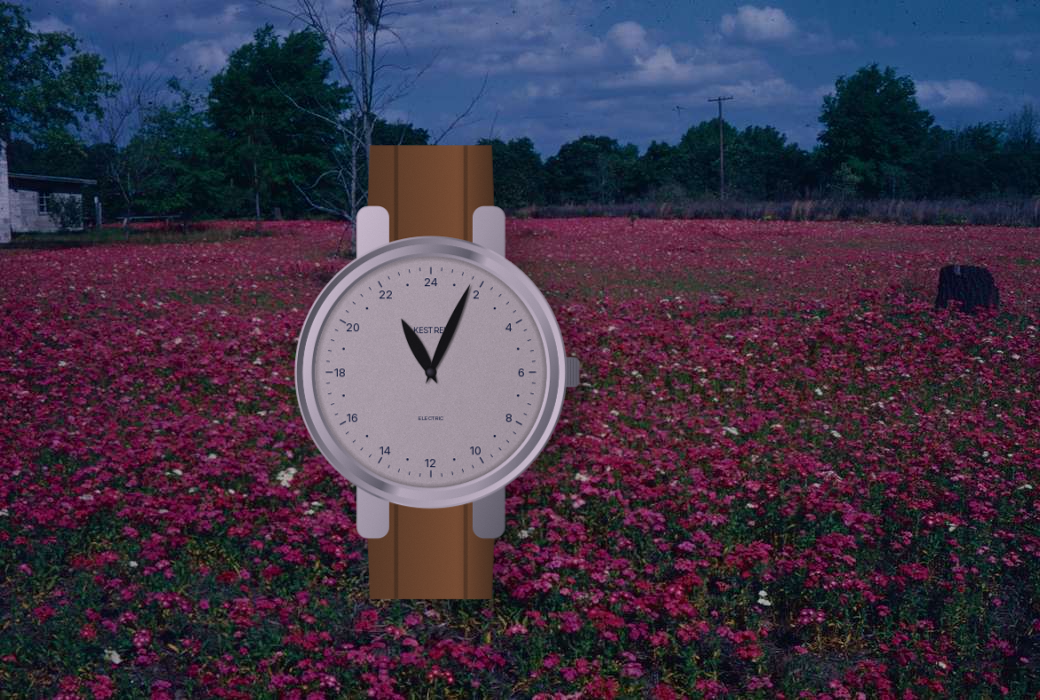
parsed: **22:04**
